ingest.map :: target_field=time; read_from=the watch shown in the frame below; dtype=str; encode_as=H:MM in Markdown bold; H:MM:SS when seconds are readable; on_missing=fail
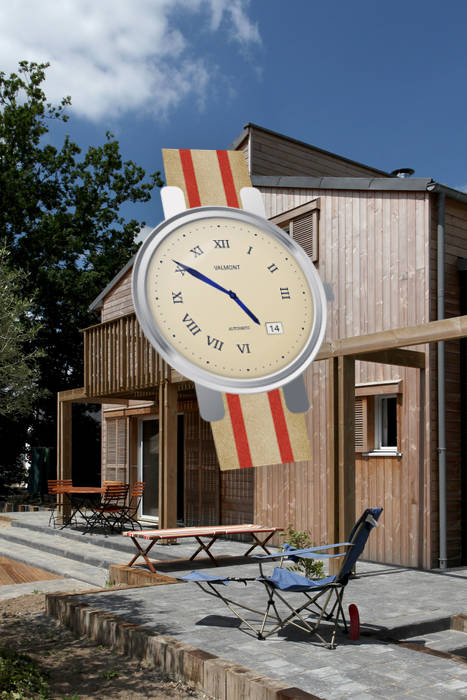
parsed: **4:51**
